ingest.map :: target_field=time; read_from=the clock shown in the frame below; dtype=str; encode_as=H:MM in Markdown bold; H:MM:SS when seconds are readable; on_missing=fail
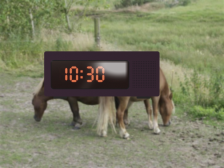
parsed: **10:30**
